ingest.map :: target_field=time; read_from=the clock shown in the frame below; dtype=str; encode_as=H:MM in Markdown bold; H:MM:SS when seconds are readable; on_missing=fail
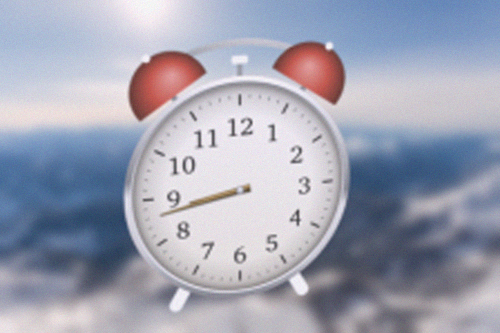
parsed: **8:43**
